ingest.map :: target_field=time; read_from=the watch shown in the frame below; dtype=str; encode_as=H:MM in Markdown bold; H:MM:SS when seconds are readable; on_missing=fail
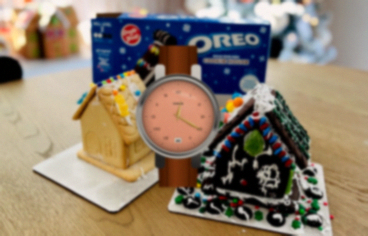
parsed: **12:20**
